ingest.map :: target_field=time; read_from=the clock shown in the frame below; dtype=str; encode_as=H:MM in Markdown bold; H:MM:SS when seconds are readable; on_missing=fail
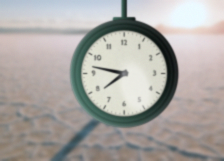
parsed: **7:47**
